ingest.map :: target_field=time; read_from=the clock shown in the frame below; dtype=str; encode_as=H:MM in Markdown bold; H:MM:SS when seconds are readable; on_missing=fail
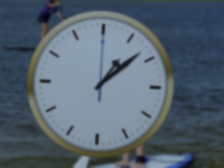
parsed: **1:08:00**
